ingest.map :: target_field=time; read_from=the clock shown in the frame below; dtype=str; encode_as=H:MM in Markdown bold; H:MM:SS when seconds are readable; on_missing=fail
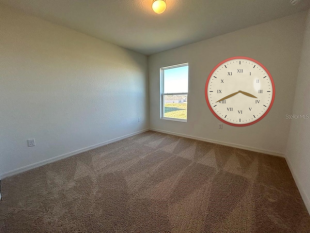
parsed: **3:41**
